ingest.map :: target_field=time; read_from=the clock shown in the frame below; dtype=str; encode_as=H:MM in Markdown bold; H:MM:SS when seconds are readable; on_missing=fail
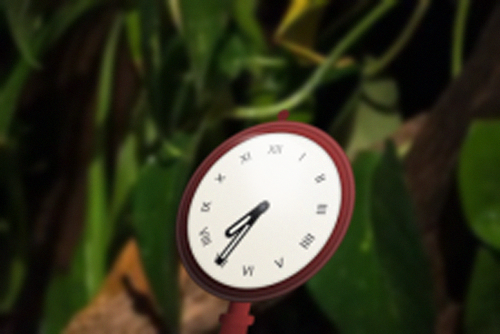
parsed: **7:35**
